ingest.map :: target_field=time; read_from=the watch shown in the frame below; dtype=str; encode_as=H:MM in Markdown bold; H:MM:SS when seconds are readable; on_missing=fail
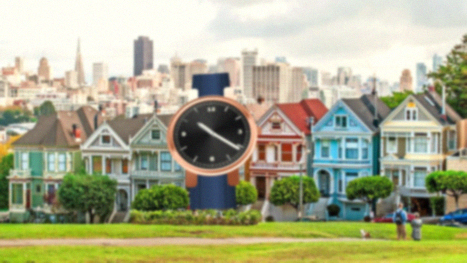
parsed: **10:21**
